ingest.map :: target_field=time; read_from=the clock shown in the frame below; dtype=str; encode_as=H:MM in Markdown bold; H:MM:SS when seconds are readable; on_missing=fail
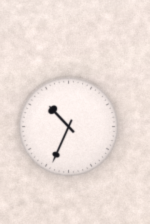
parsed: **10:34**
